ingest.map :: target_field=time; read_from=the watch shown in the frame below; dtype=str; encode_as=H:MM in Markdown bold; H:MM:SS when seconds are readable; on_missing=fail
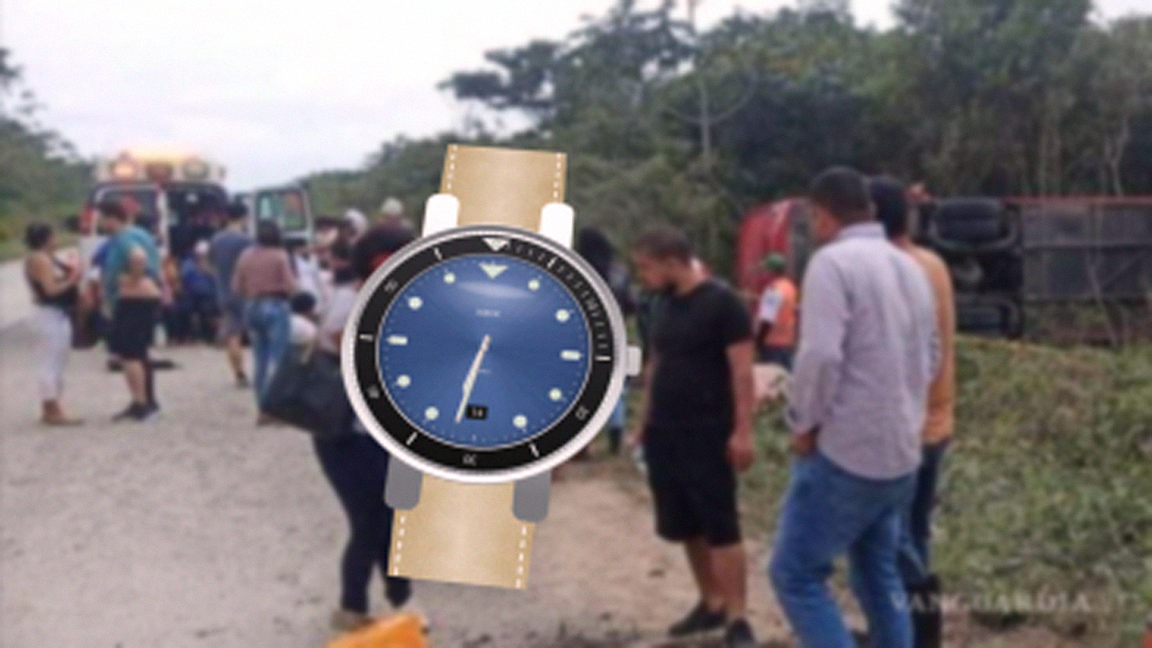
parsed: **6:32**
